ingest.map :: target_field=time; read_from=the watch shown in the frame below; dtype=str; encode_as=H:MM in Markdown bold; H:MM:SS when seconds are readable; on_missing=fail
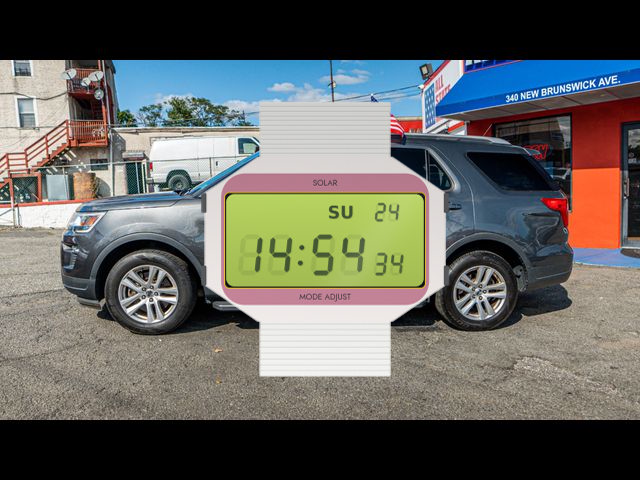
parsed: **14:54:34**
